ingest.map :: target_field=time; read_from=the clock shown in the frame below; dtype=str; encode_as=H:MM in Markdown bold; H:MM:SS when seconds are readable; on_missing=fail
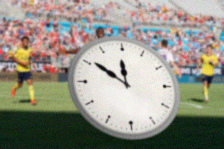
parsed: **11:51**
